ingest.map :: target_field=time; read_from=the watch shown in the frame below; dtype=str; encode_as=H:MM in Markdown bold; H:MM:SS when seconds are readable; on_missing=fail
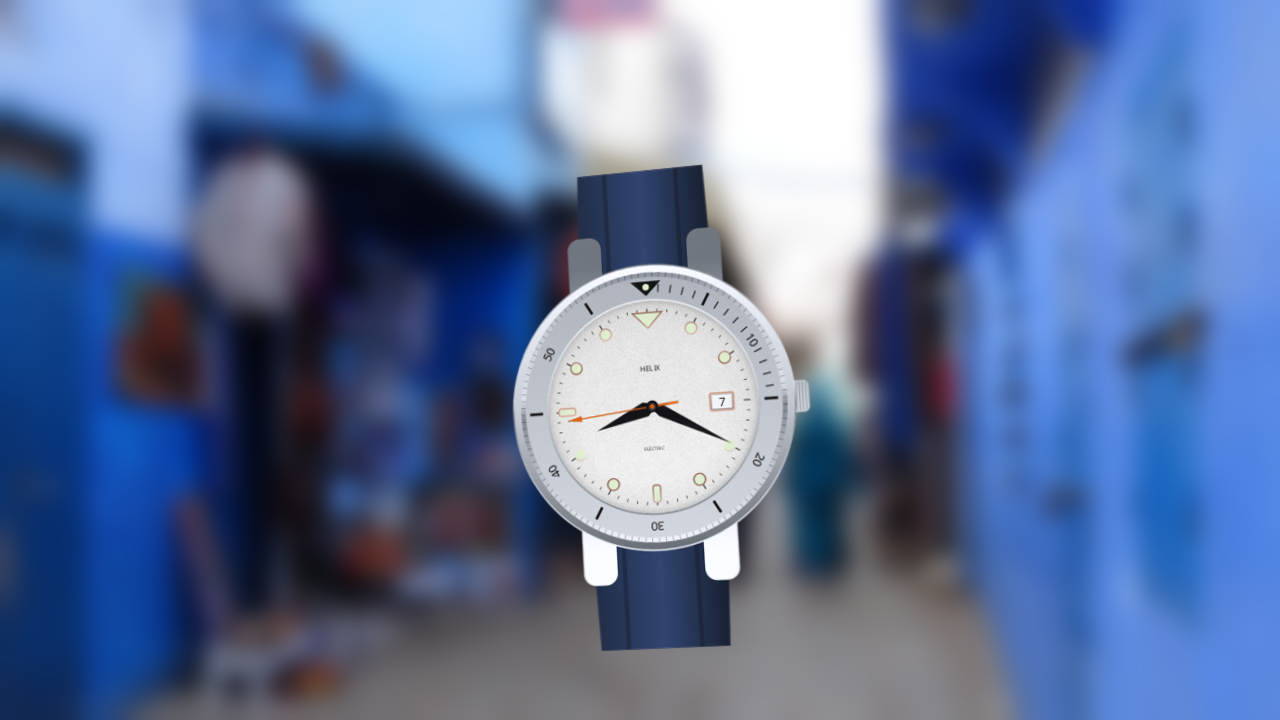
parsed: **8:19:44**
